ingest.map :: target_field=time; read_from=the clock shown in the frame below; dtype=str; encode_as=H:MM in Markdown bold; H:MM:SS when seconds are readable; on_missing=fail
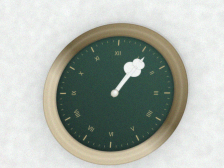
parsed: **1:06**
